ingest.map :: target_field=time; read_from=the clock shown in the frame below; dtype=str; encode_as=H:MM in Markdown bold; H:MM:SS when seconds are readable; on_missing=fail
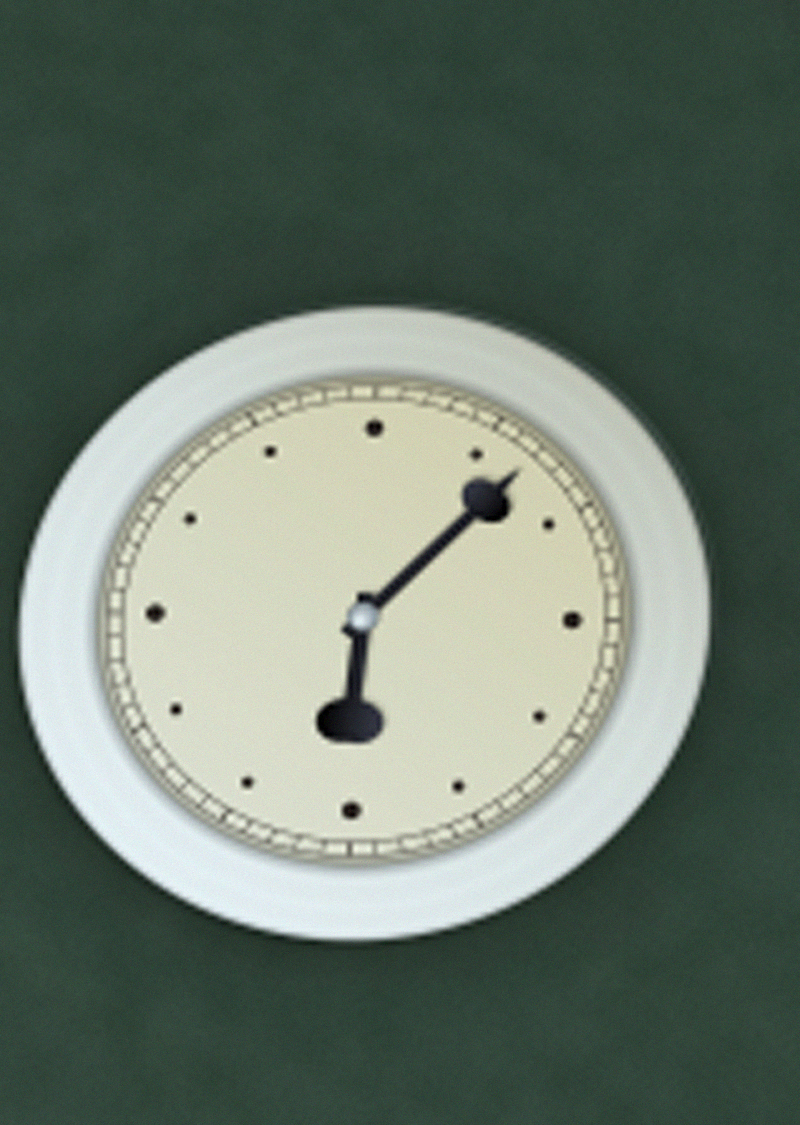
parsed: **6:07**
